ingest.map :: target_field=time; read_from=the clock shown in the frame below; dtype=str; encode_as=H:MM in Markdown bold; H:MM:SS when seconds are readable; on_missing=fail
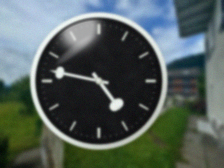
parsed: **4:47**
